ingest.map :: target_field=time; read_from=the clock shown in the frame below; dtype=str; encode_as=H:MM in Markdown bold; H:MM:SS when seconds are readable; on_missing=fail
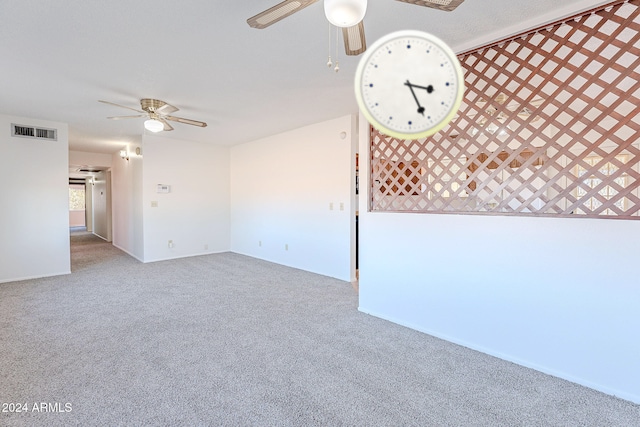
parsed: **3:26**
